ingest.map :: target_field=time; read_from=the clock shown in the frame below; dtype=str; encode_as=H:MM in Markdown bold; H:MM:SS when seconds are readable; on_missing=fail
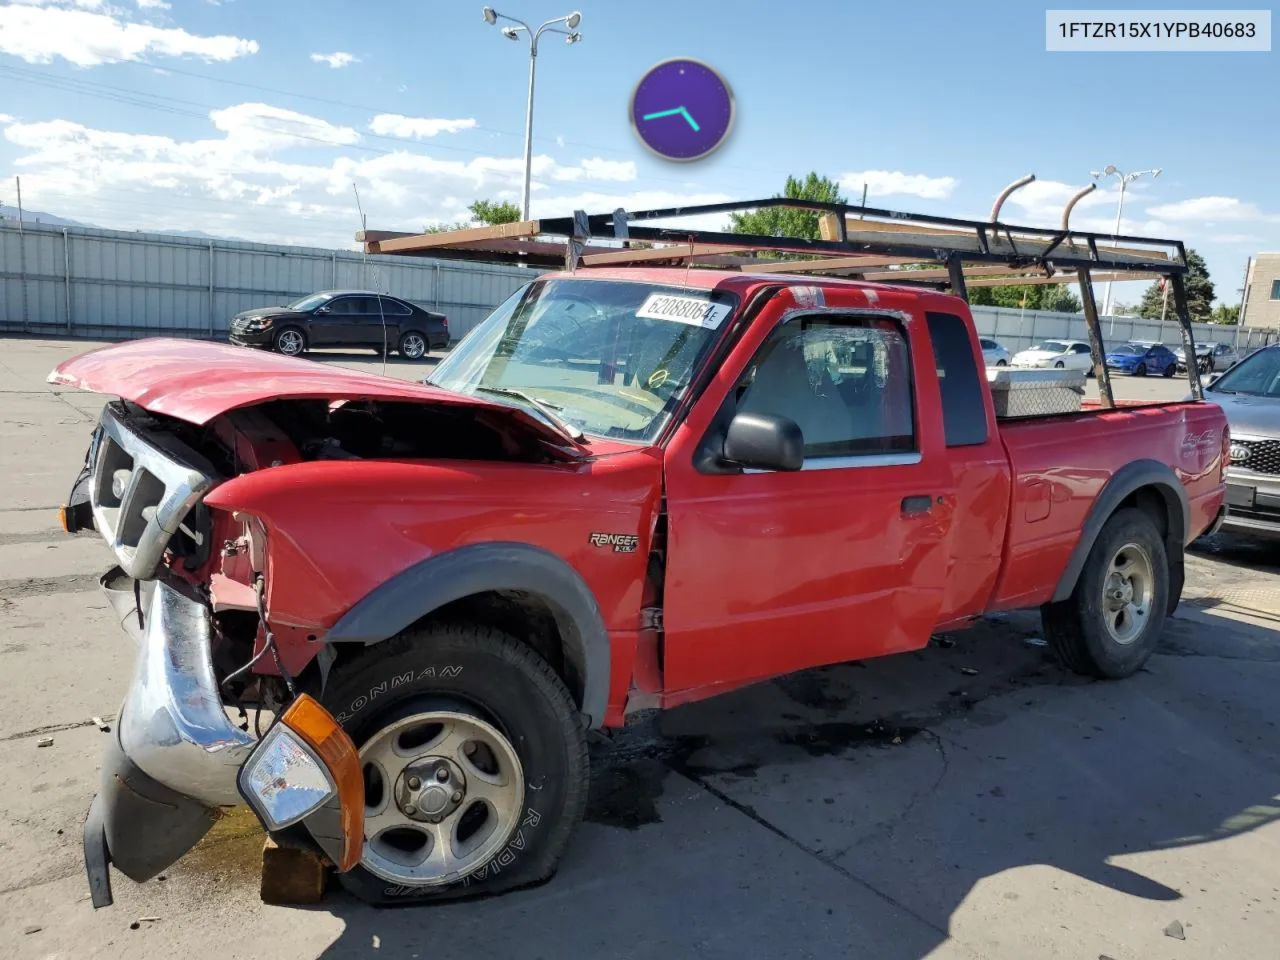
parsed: **4:43**
